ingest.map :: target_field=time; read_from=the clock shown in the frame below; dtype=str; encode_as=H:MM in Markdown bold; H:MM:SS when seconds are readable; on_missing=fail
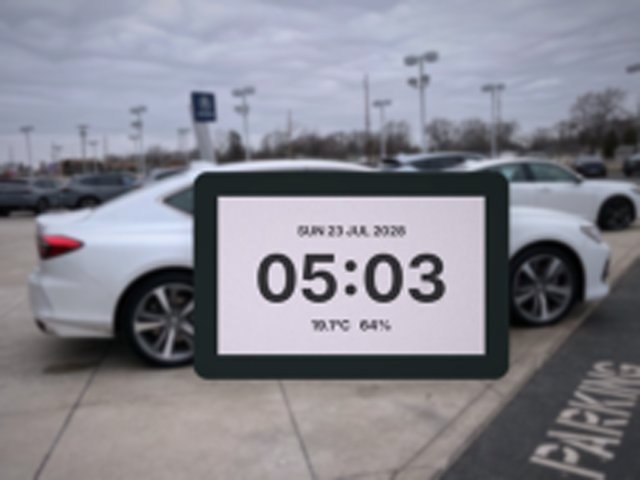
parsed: **5:03**
